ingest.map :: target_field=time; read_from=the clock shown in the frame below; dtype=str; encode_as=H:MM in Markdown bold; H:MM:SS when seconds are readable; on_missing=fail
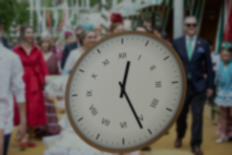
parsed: **12:26**
